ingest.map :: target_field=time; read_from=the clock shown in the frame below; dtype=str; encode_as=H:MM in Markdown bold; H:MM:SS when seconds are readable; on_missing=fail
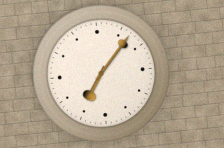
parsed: **7:07**
